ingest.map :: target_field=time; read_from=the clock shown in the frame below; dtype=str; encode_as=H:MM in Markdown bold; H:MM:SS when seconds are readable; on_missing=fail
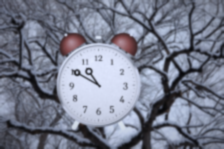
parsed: **10:50**
